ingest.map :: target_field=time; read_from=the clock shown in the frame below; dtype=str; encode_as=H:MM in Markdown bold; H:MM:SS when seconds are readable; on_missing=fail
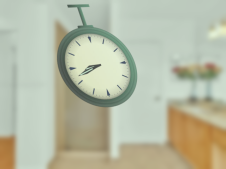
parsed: **8:42**
